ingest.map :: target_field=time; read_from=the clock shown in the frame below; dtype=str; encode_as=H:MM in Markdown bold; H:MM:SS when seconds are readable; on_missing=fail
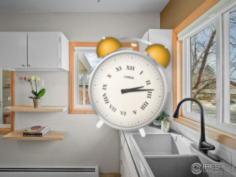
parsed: **2:13**
